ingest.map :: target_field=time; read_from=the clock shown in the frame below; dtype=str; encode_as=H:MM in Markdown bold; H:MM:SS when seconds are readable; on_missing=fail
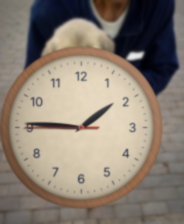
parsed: **1:45:45**
